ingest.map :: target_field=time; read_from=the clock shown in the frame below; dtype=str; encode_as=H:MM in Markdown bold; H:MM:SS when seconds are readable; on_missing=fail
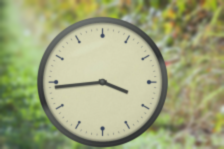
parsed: **3:44**
